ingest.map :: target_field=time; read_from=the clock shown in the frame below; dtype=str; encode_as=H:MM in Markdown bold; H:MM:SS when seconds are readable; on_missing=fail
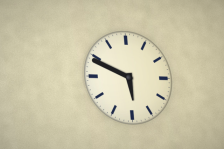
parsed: **5:49**
